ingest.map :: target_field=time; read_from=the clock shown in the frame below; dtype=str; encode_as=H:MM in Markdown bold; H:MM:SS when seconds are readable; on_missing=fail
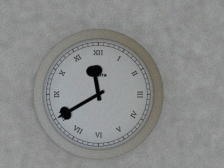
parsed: **11:40**
